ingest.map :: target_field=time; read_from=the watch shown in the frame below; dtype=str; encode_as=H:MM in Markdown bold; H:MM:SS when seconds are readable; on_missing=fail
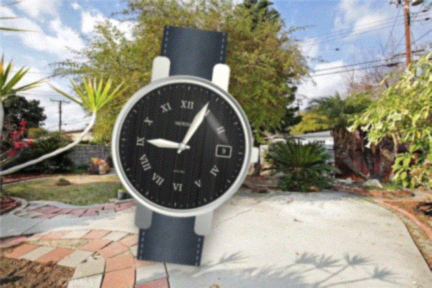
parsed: **9:04**
